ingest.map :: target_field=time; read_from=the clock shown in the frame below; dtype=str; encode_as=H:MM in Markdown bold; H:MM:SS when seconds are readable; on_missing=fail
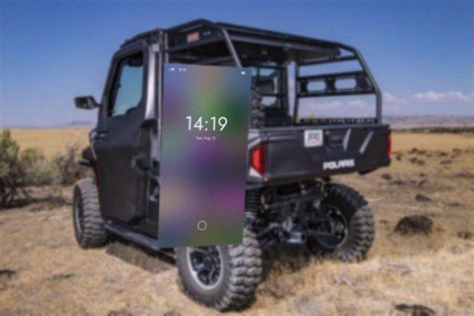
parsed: **14:19**
